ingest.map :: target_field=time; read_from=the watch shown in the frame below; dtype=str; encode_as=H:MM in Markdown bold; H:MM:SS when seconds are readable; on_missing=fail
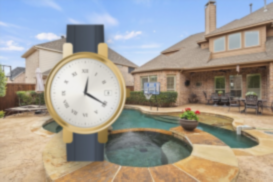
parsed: **12:20**
